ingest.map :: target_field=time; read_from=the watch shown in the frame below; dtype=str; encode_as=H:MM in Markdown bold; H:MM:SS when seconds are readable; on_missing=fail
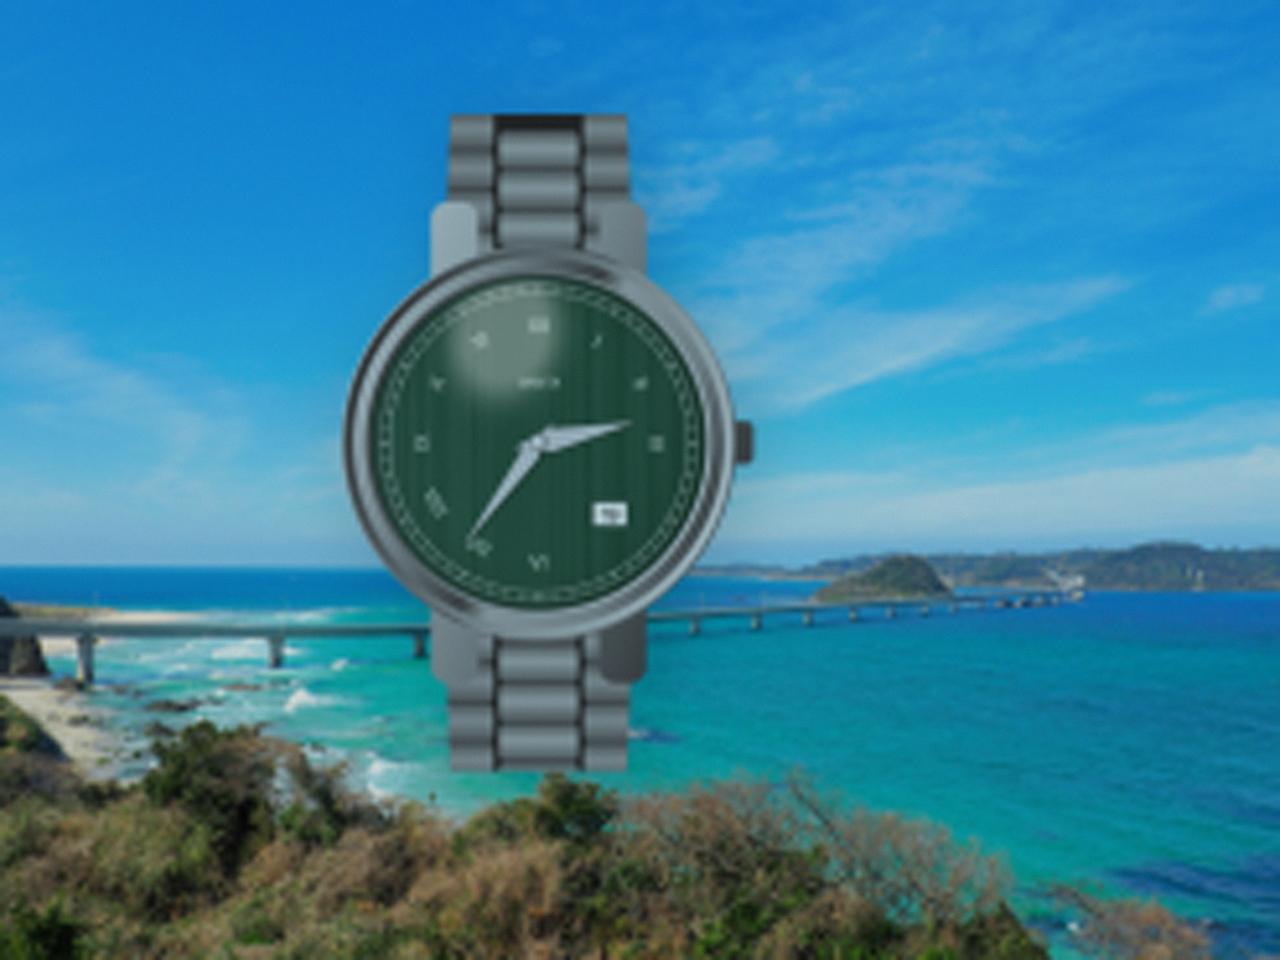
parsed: **2:36**
